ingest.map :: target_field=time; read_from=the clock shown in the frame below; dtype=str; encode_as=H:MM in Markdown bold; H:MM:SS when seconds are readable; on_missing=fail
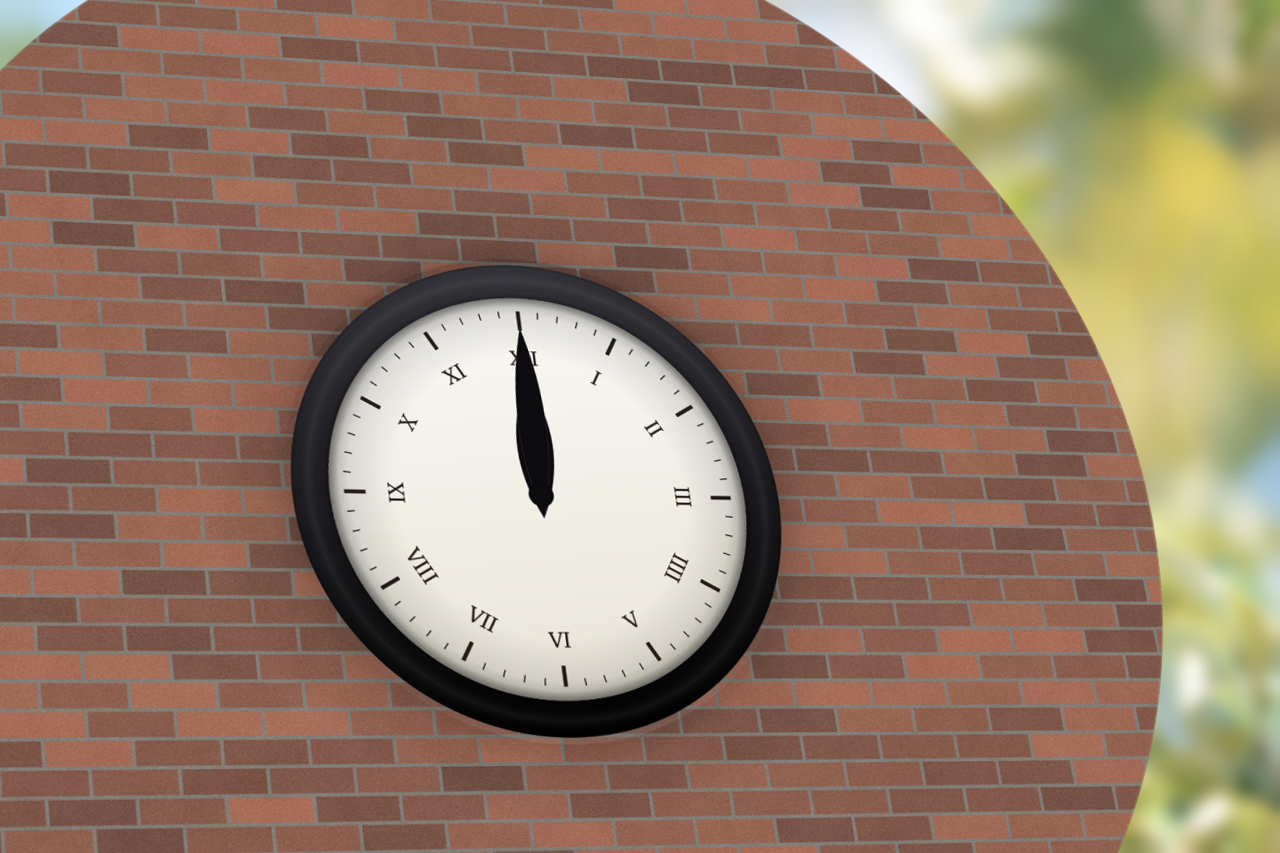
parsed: **12:00**
